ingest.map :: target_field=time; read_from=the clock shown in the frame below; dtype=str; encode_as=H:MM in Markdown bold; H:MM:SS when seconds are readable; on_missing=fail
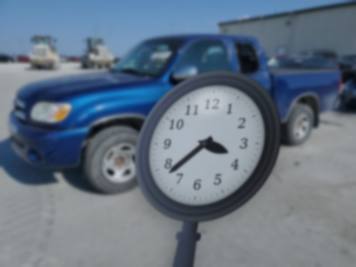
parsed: **3:38**
